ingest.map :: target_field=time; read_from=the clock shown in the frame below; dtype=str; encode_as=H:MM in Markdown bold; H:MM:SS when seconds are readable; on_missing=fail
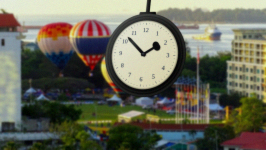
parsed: **1:52**
